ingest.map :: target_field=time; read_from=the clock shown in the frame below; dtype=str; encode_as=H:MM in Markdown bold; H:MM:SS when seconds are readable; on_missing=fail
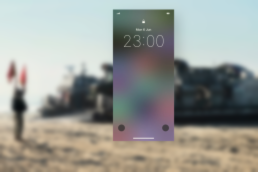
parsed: **23:00**
